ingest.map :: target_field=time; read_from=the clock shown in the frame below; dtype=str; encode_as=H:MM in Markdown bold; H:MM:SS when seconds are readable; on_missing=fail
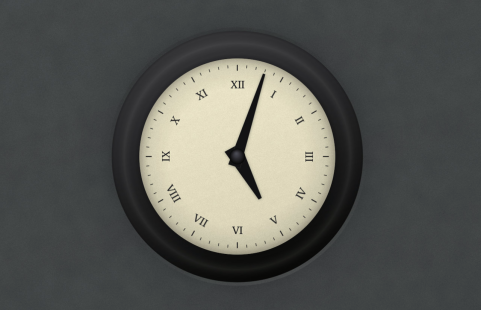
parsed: **5:03**
